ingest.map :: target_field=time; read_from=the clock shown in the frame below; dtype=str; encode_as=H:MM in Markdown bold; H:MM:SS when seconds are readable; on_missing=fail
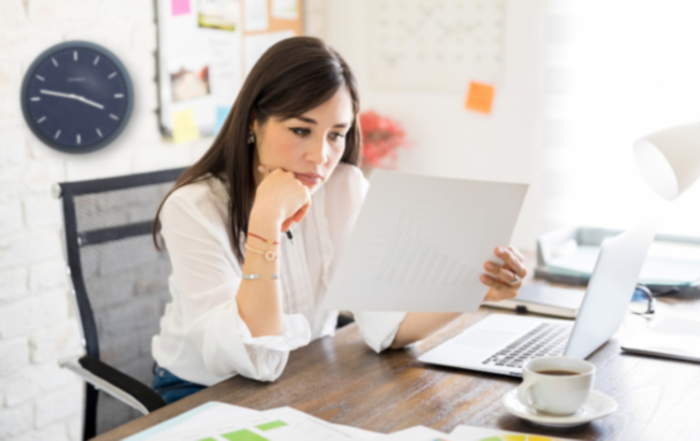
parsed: **3:47**
